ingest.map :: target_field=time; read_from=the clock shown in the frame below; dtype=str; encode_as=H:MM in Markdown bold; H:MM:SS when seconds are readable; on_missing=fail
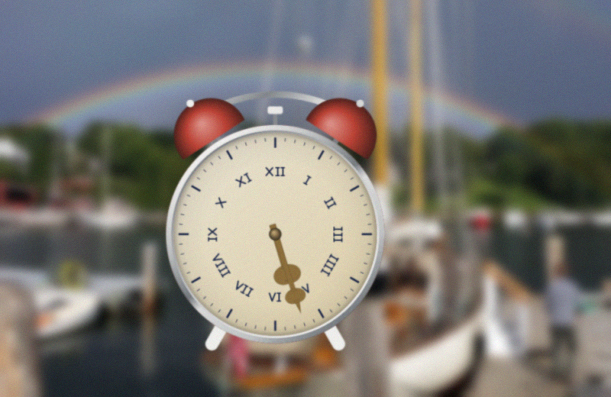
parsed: **5:27**
